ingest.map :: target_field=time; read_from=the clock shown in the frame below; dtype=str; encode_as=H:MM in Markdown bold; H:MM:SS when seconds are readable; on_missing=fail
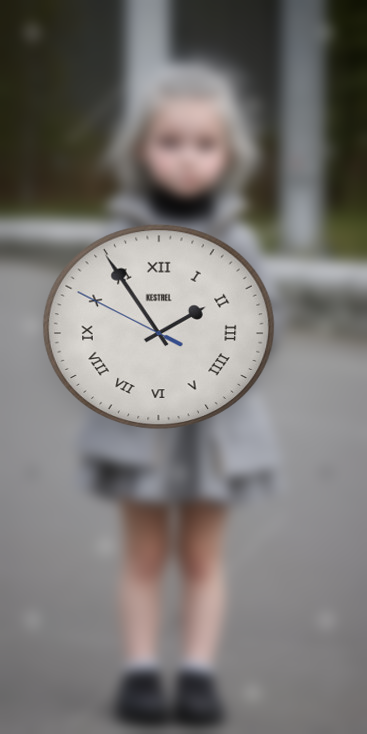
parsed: **1:54:50**
